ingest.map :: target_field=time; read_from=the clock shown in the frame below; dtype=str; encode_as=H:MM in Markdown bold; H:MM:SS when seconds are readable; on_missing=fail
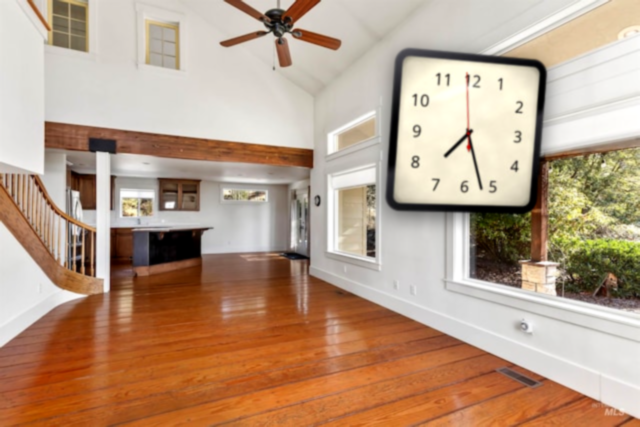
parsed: **7:26:59**
